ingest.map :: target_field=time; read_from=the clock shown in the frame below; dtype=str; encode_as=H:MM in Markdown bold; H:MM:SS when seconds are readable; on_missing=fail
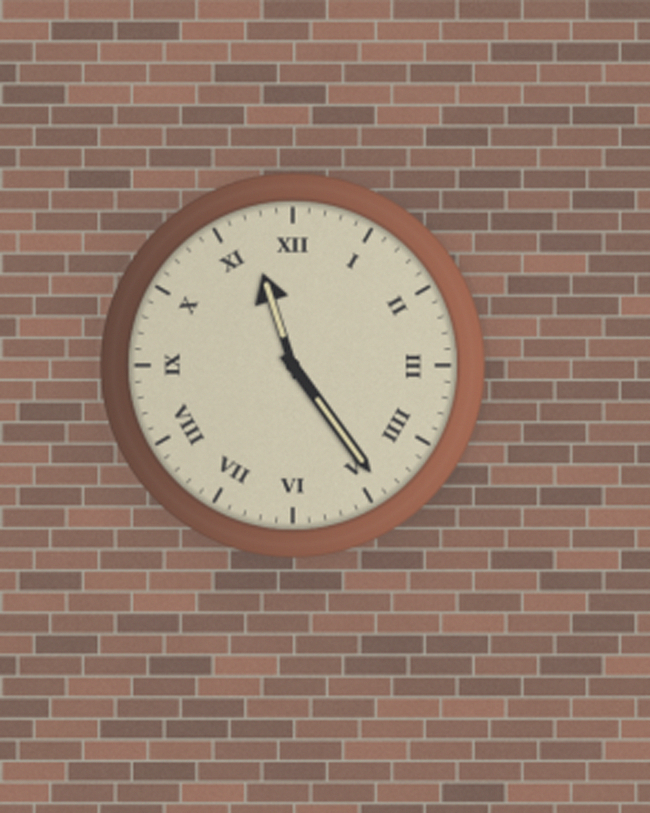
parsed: **11:24**
